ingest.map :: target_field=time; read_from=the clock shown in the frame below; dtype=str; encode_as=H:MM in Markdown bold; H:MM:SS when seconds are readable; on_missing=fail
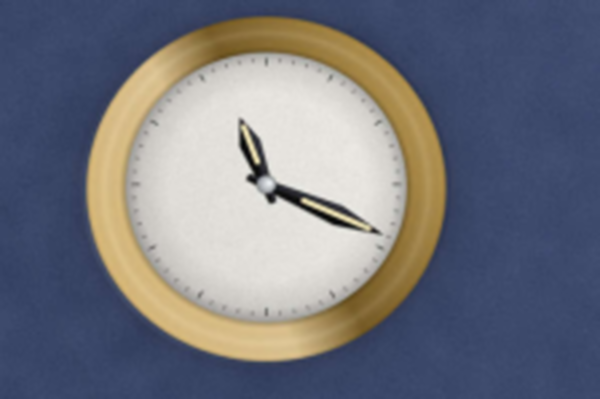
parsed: **11:19**
